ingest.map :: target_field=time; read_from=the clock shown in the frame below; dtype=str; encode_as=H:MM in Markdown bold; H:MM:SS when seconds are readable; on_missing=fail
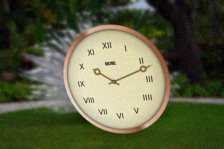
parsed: **10:12**
